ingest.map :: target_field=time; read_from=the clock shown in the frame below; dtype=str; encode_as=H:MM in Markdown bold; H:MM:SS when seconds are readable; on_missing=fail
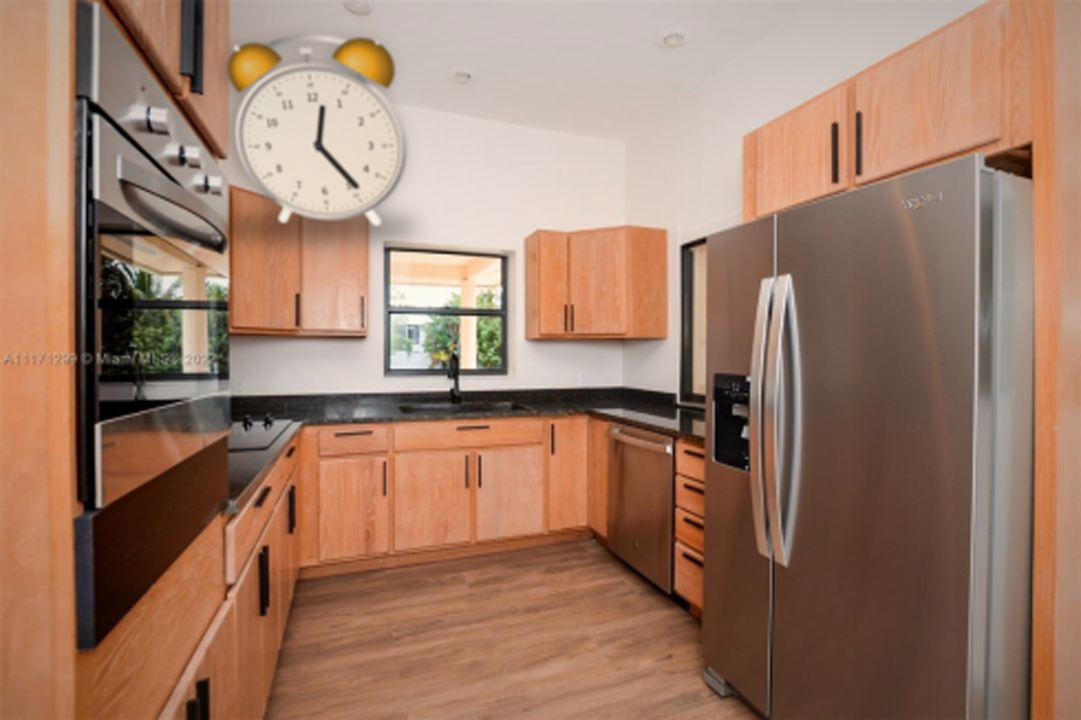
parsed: **12:24**
